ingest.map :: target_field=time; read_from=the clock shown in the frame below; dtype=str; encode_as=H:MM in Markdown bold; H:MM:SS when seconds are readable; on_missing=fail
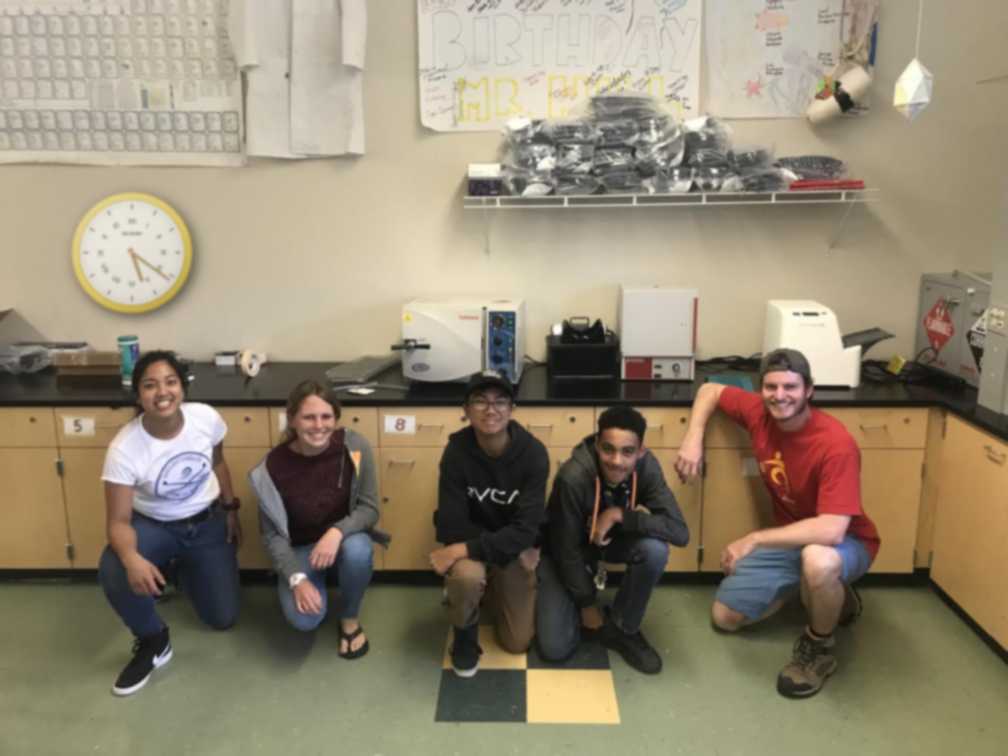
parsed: **5:21**
